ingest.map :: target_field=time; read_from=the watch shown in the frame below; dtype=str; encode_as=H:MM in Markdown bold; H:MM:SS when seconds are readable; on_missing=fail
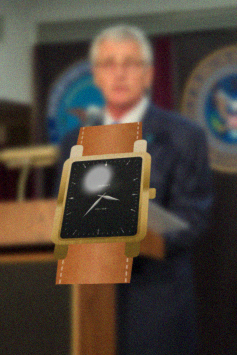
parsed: **3:36**
